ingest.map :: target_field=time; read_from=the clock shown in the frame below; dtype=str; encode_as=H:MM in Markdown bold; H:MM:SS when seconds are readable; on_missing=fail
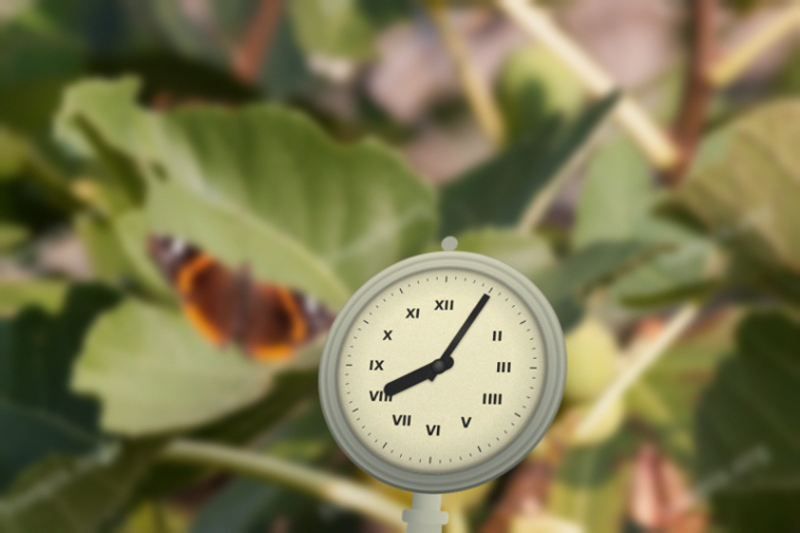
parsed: **8:05**
